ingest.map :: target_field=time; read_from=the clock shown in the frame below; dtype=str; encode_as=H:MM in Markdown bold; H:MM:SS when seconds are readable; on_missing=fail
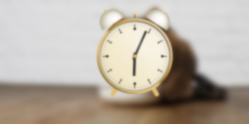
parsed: **6:04**
